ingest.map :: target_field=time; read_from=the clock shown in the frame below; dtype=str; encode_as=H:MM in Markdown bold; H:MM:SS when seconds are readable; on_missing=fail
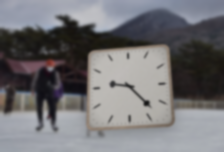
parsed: **9:23**
